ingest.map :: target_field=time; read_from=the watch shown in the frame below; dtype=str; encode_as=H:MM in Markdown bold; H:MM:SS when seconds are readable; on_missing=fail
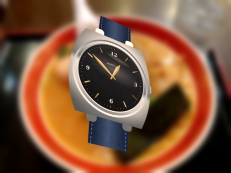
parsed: **12:51**
